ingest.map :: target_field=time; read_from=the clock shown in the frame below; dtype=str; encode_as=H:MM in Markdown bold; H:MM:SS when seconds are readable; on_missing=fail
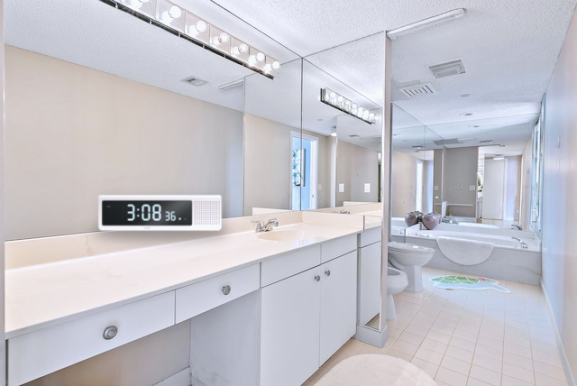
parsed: **3:08:36**
